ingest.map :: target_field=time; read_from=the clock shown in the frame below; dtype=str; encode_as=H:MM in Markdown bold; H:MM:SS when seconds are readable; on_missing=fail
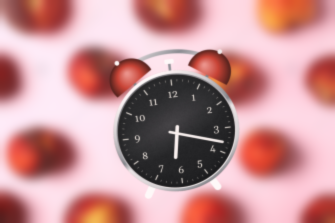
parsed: **6:18**
